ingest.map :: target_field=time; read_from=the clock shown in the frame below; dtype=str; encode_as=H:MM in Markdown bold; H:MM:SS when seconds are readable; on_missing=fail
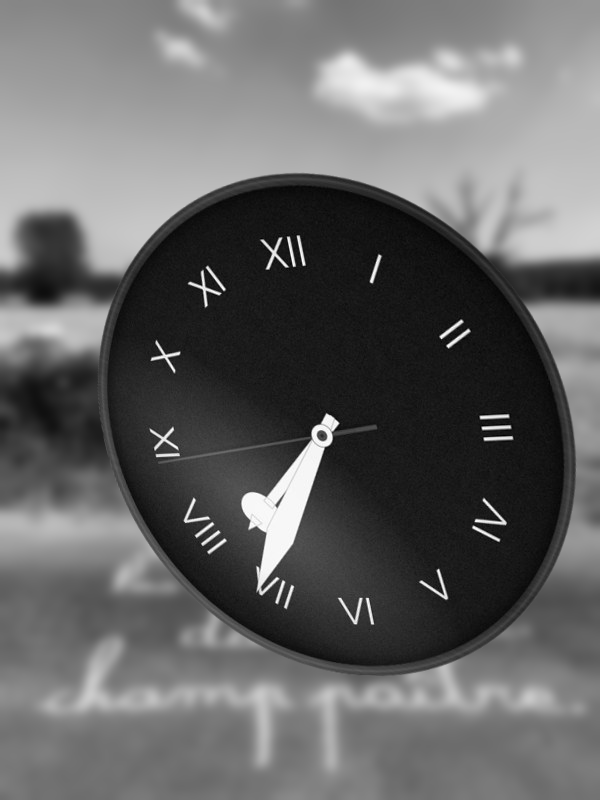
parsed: **7:35:44**
